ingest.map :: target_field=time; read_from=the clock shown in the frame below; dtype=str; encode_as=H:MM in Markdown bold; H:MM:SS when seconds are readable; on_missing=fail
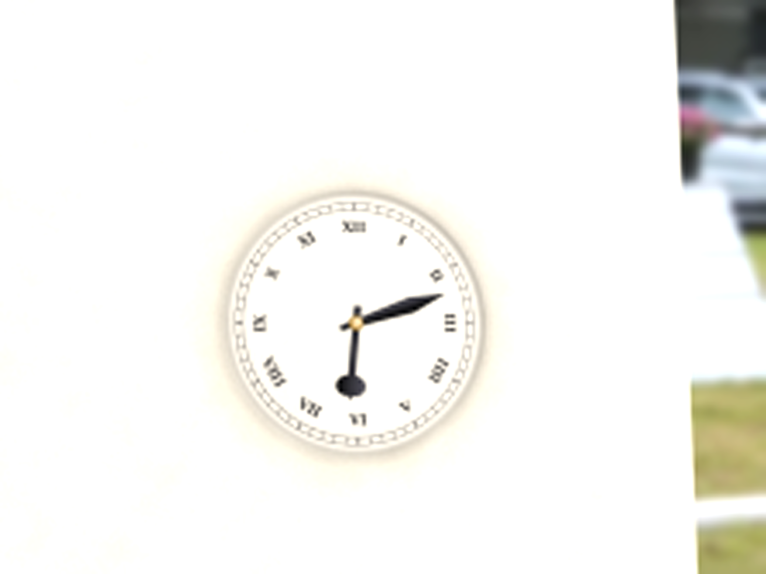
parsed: **6:12**
